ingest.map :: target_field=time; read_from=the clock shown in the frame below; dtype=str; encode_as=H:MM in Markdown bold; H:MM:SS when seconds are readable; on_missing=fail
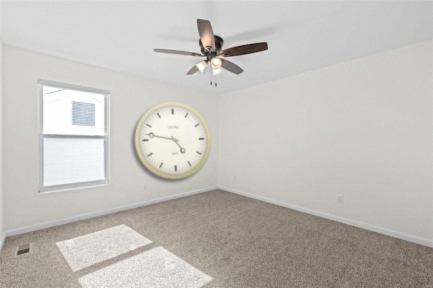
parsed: **4:47**
